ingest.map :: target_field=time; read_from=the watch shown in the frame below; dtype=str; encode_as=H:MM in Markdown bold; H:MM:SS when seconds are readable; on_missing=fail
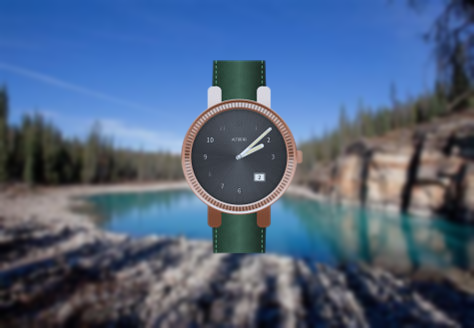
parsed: **2:08**
